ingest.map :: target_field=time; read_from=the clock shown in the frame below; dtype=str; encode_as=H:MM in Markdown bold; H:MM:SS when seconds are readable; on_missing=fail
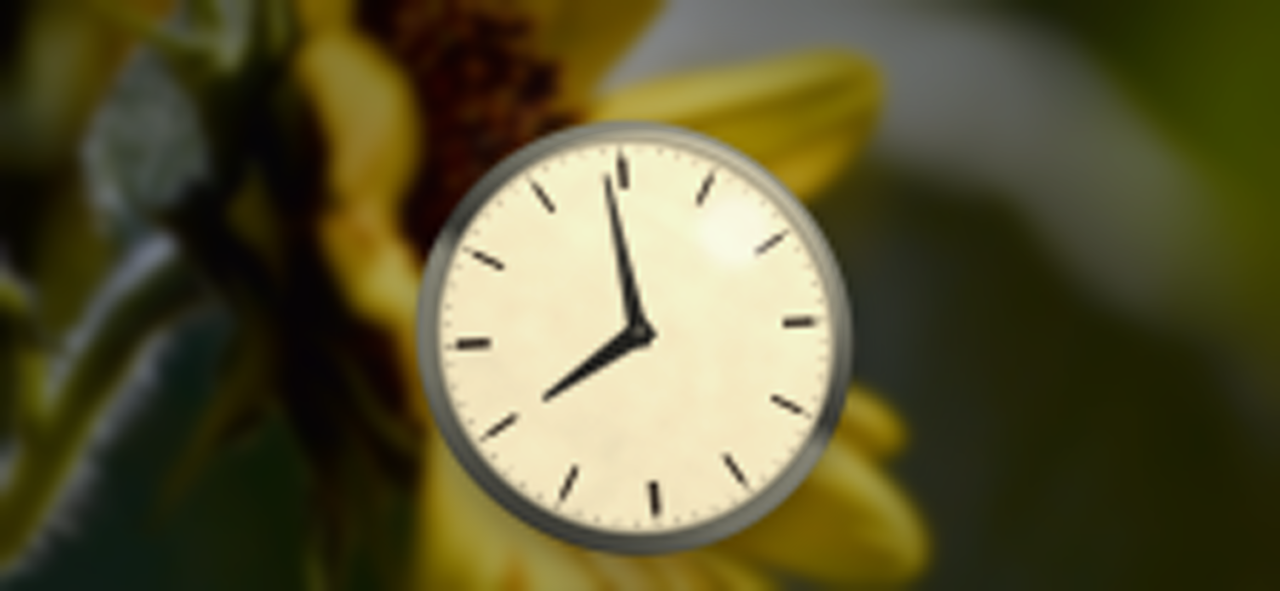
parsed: **7:59**
